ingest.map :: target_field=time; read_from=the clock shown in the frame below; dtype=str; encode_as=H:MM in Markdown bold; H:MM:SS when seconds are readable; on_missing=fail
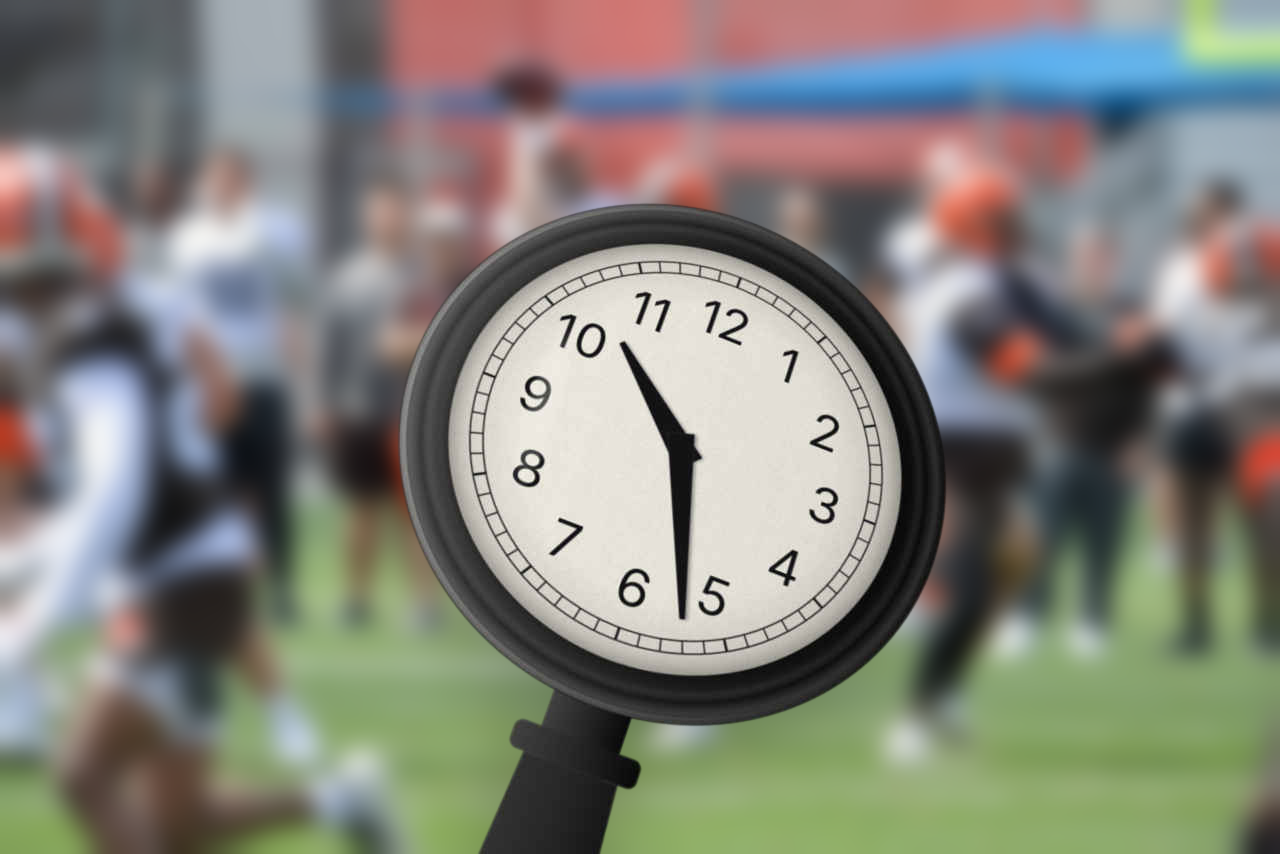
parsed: **10:27**
